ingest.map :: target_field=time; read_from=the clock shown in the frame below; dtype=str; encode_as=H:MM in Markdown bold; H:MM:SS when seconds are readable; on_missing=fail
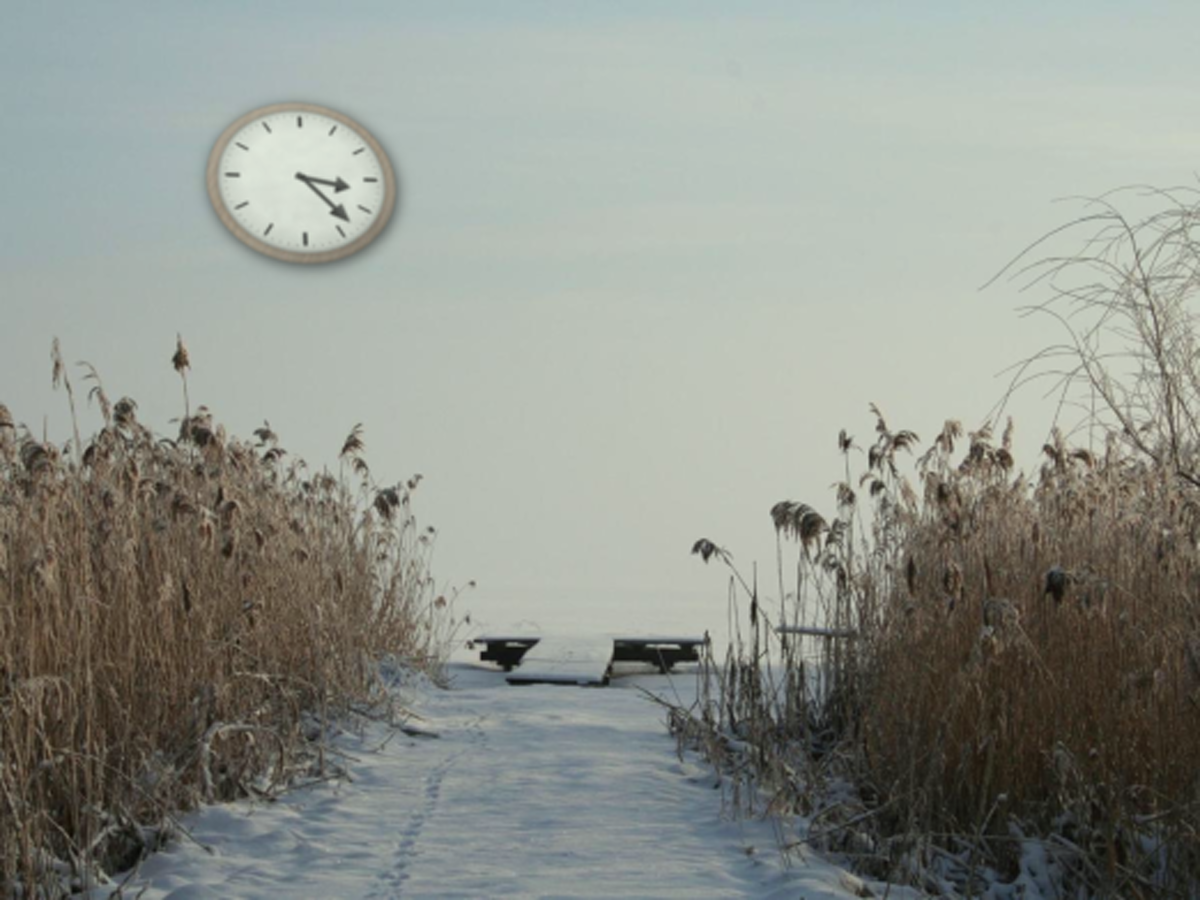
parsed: **3:23**
